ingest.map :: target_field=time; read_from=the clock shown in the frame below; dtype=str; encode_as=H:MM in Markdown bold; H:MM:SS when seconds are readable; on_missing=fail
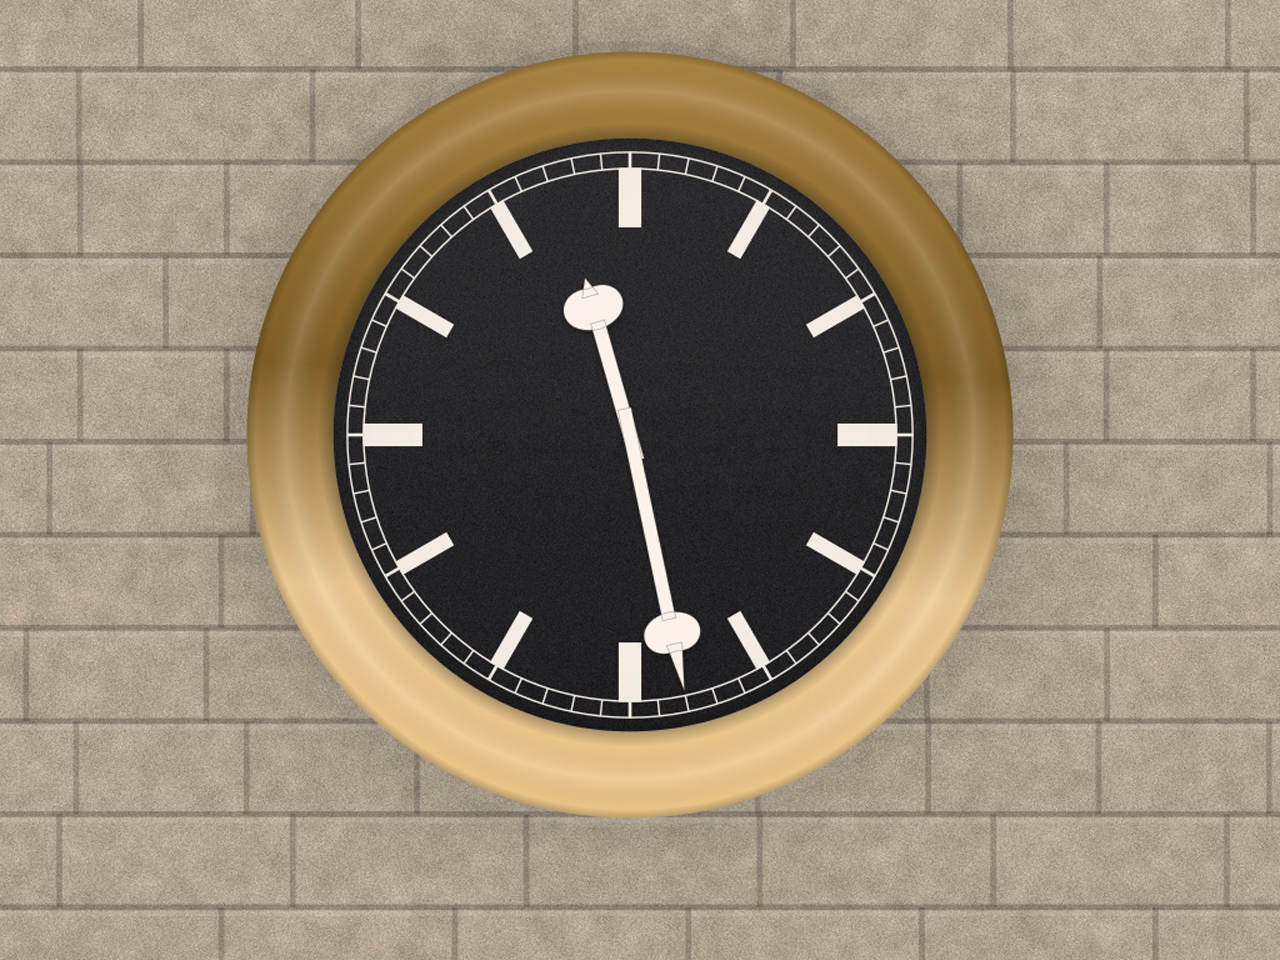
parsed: **11:28**
